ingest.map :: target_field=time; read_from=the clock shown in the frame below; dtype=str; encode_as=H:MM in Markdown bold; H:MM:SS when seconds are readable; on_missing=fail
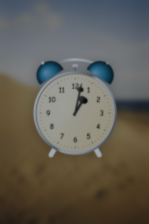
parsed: **1:02**
